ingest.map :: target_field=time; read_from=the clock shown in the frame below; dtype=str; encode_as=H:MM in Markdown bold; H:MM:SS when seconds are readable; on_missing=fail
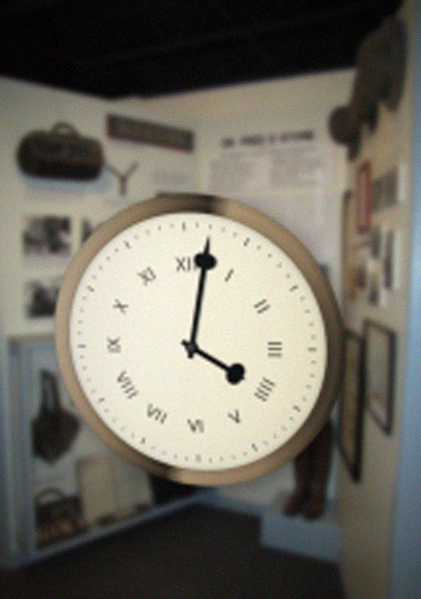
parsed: **4:02**
